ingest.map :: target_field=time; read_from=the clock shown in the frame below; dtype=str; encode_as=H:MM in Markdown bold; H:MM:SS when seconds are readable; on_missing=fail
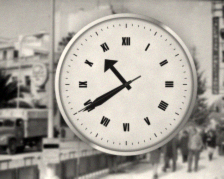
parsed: **10:39:40**
